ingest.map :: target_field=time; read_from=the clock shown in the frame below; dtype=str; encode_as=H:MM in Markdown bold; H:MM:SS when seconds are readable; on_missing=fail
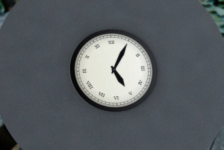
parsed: **5:05**
